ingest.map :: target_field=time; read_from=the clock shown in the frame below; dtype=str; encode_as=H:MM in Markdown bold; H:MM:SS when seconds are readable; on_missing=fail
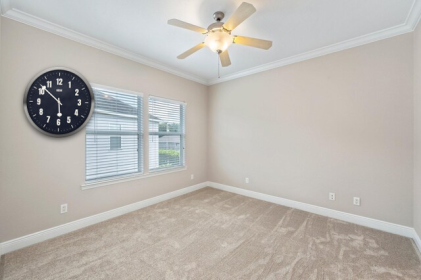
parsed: **5:52**
